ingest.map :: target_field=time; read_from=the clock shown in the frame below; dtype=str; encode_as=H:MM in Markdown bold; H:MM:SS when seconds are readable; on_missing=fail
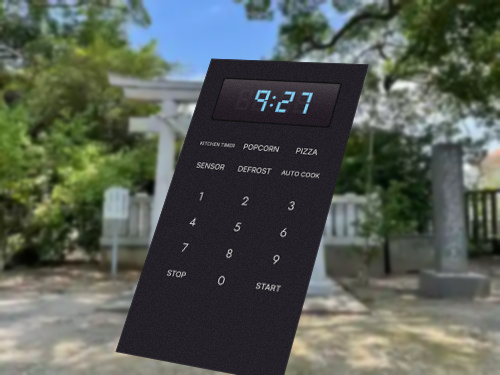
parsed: **9:27**
